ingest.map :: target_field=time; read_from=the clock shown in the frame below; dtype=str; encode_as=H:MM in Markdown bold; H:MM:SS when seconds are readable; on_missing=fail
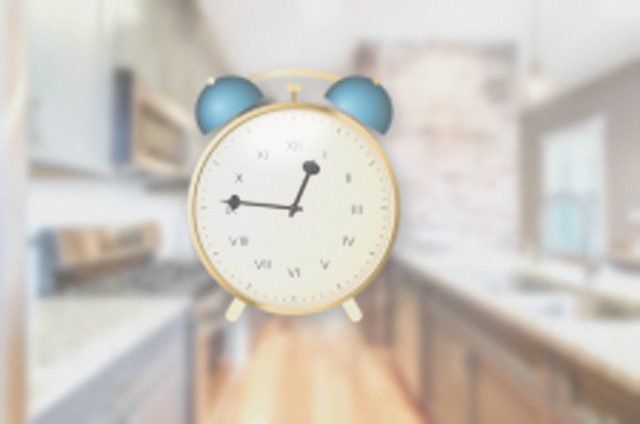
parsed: **12:46**
